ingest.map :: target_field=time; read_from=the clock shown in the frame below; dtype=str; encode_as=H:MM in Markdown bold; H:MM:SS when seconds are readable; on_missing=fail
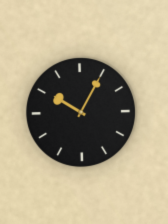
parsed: **10:05**
